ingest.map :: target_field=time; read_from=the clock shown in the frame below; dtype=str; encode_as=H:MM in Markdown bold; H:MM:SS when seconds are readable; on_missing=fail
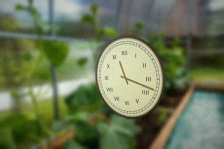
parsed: **11:18**
